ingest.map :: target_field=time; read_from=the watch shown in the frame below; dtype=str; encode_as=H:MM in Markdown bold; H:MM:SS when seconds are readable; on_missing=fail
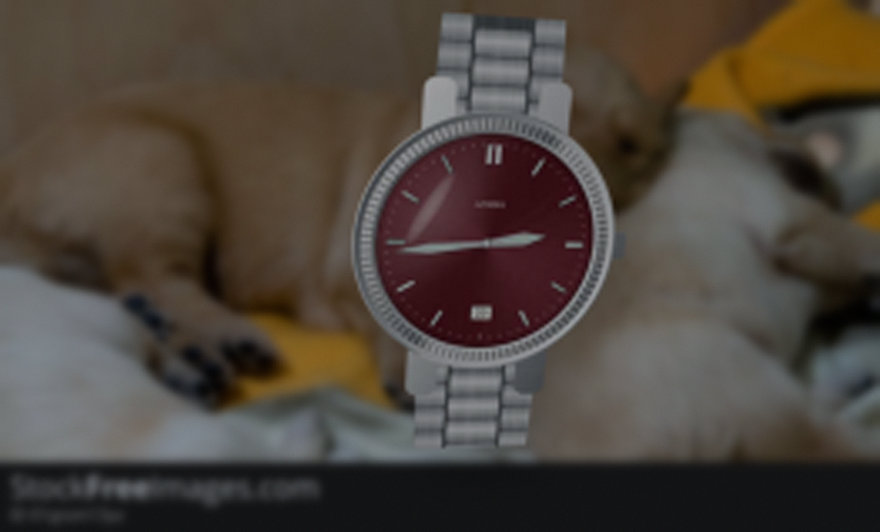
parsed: **2:44**
